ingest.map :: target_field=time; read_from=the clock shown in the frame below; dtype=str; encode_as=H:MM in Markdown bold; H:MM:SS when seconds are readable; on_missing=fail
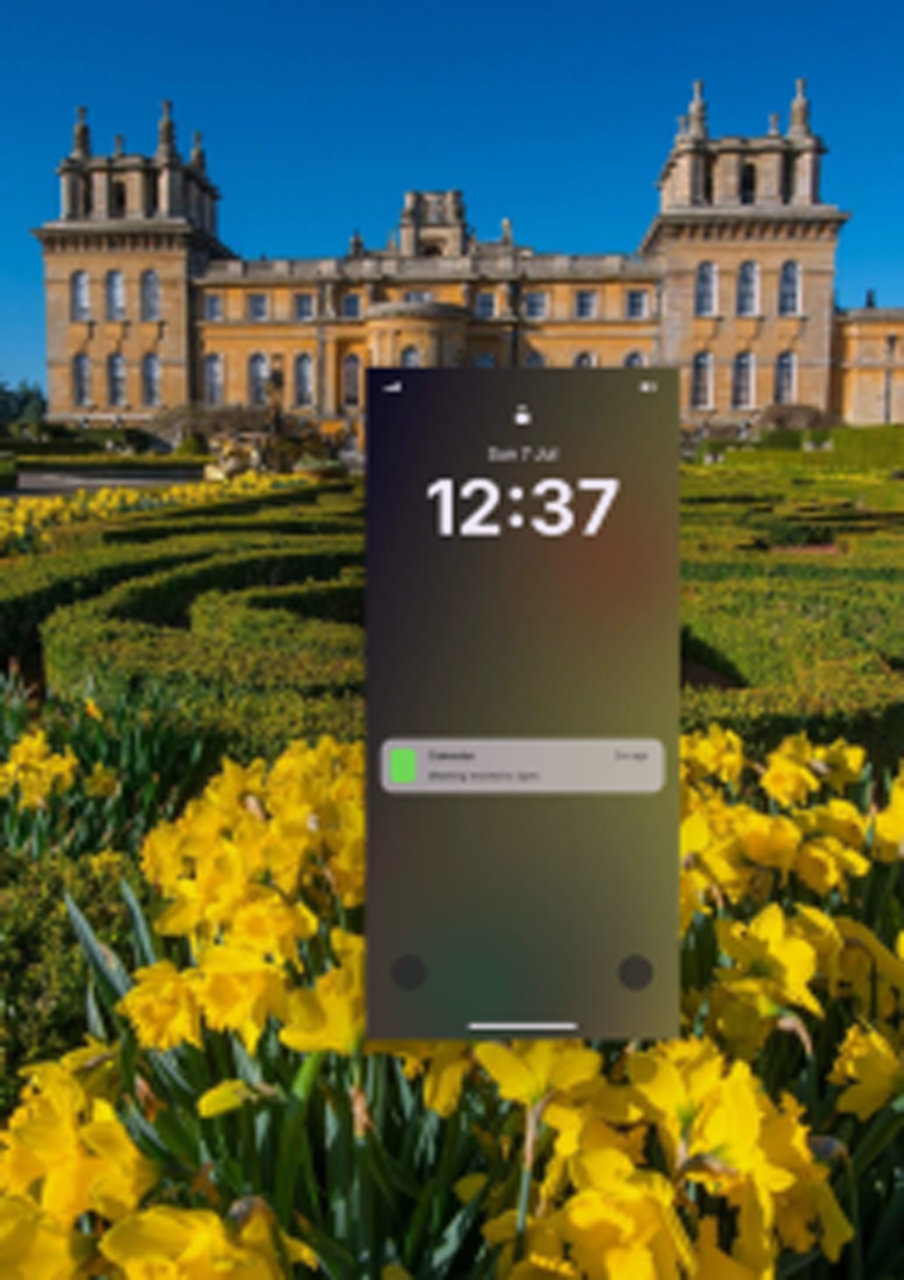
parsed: **12:37**
